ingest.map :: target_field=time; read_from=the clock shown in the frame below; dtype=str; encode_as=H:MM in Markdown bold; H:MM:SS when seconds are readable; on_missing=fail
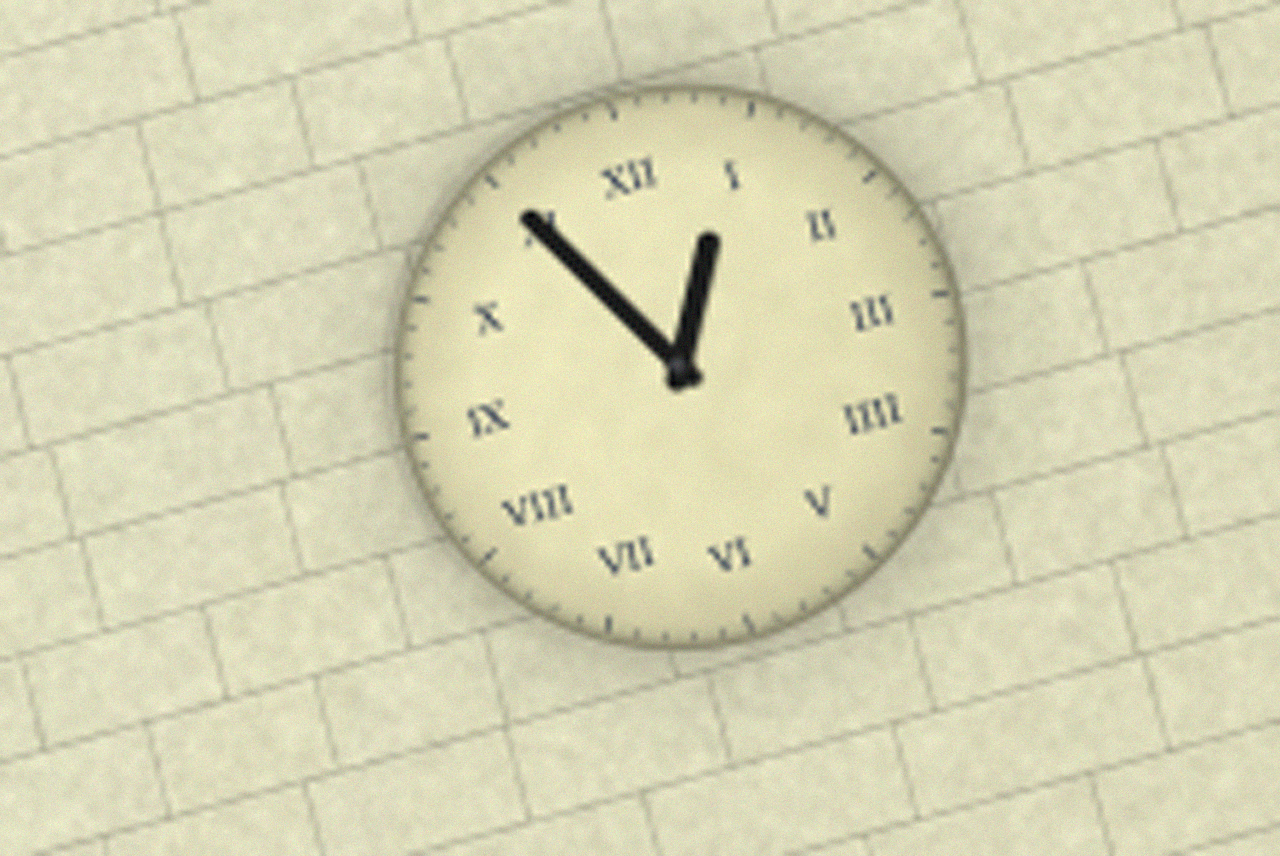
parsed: **12:55**
